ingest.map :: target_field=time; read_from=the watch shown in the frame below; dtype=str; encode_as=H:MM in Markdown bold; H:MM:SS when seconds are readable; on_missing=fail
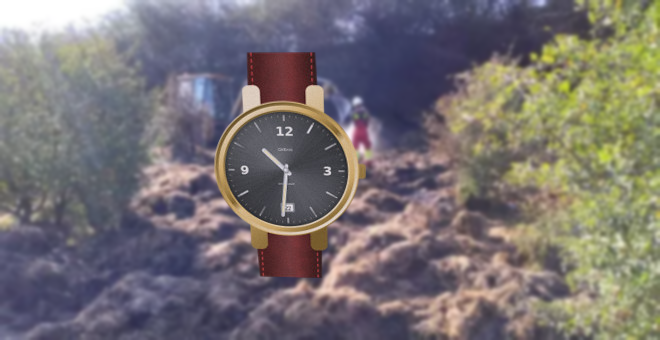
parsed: **10:31**
